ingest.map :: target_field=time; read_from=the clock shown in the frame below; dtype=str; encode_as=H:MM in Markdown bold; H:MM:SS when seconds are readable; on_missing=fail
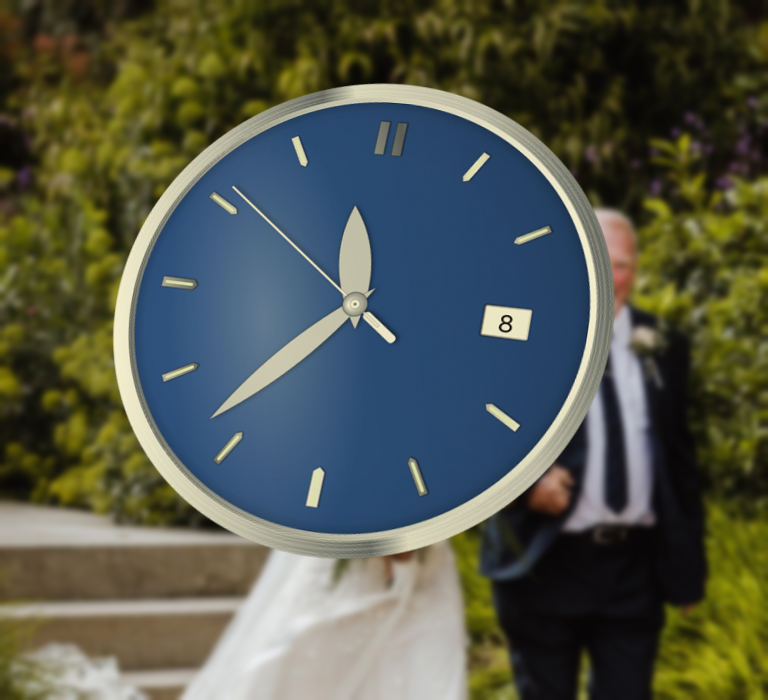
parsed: **11:36:51**
